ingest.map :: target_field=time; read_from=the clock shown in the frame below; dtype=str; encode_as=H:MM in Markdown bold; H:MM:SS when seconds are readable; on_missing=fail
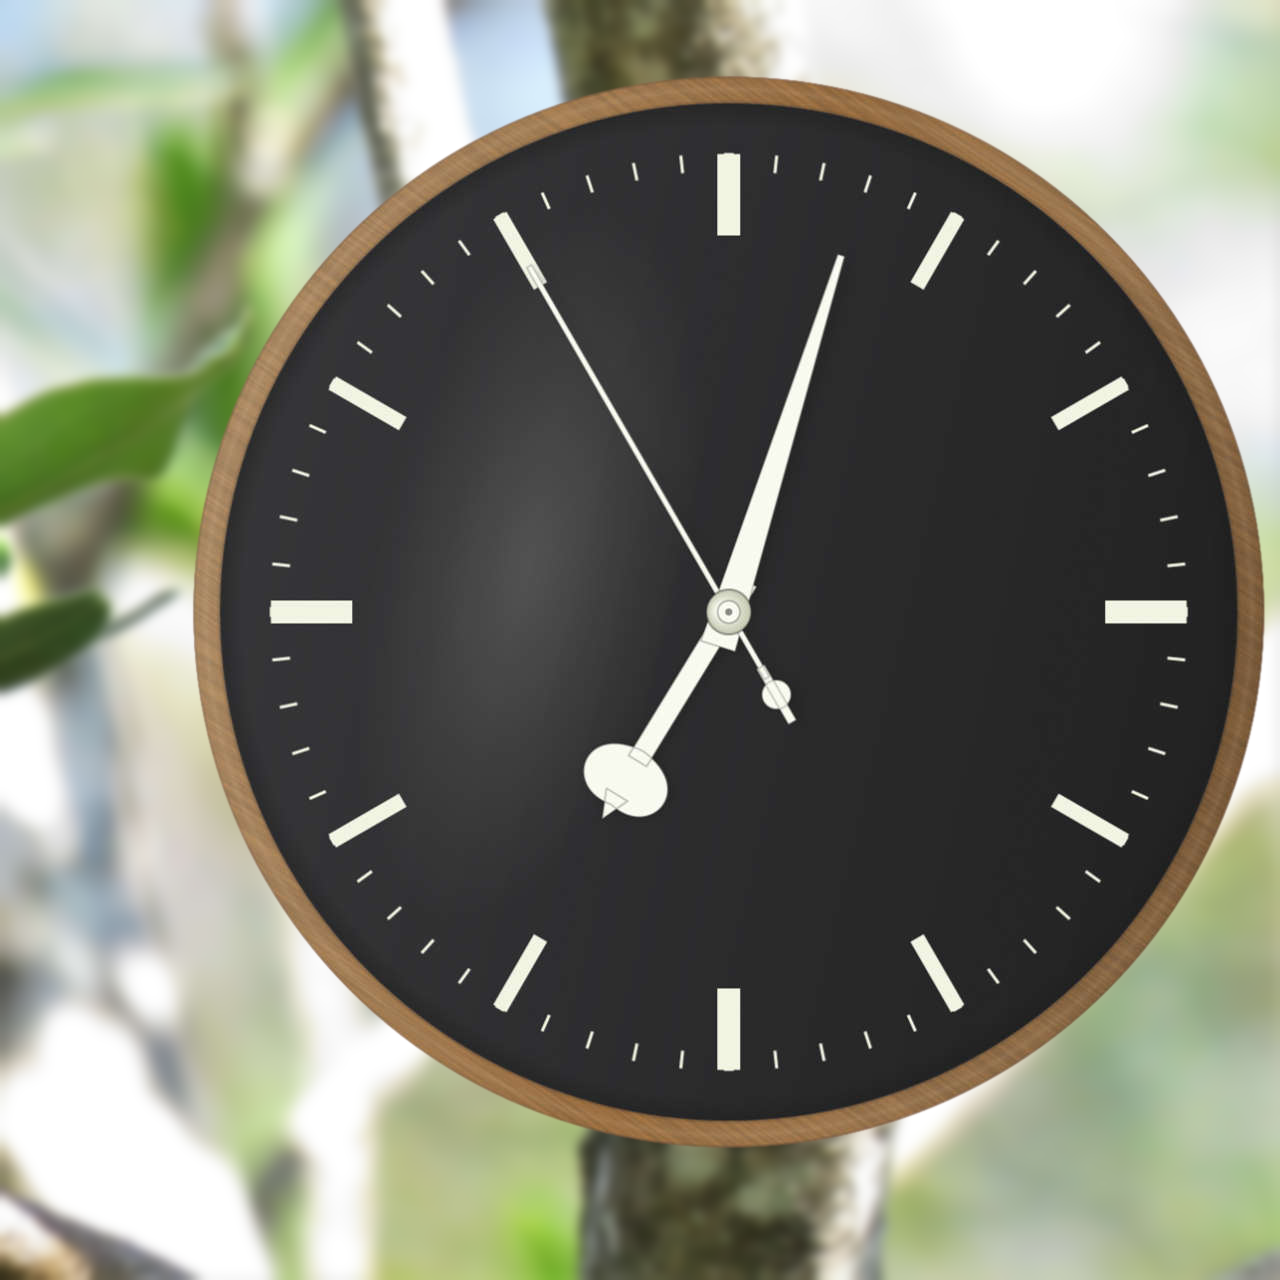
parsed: **7:02:55**
